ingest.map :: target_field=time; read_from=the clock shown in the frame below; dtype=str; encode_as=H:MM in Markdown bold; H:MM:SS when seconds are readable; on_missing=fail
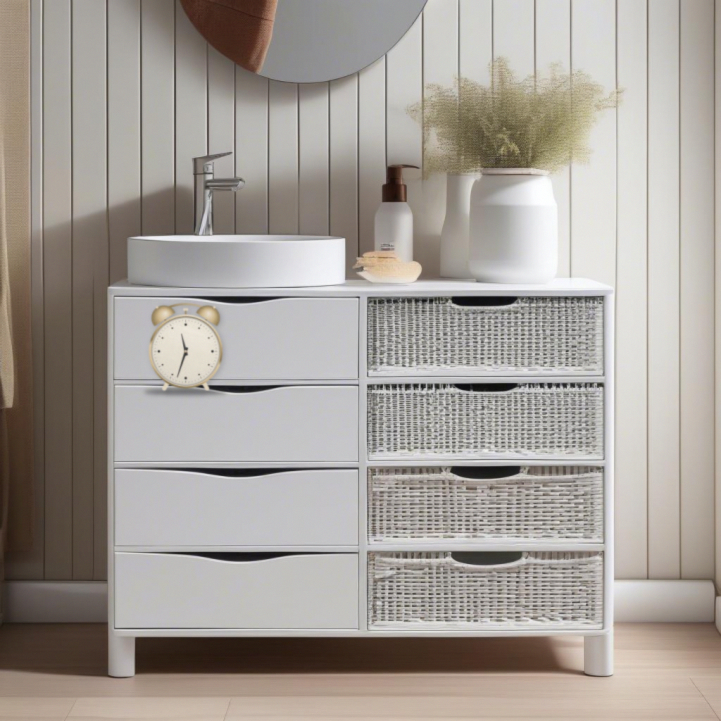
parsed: **11:33**
